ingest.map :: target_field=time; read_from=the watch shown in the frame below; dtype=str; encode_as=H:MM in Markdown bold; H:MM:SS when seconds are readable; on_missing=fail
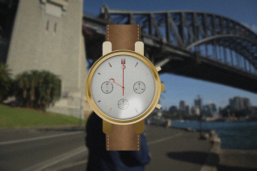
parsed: **10:00**
